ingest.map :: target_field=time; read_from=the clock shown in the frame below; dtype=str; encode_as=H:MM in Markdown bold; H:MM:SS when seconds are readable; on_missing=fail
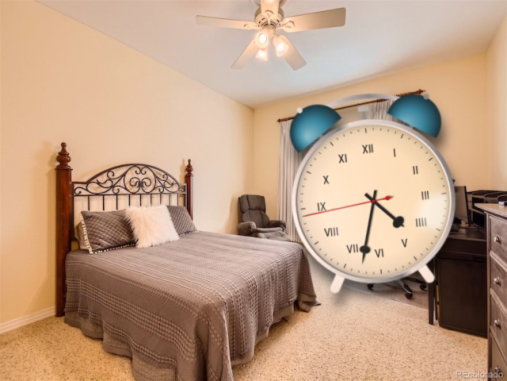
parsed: **4:32:44**
